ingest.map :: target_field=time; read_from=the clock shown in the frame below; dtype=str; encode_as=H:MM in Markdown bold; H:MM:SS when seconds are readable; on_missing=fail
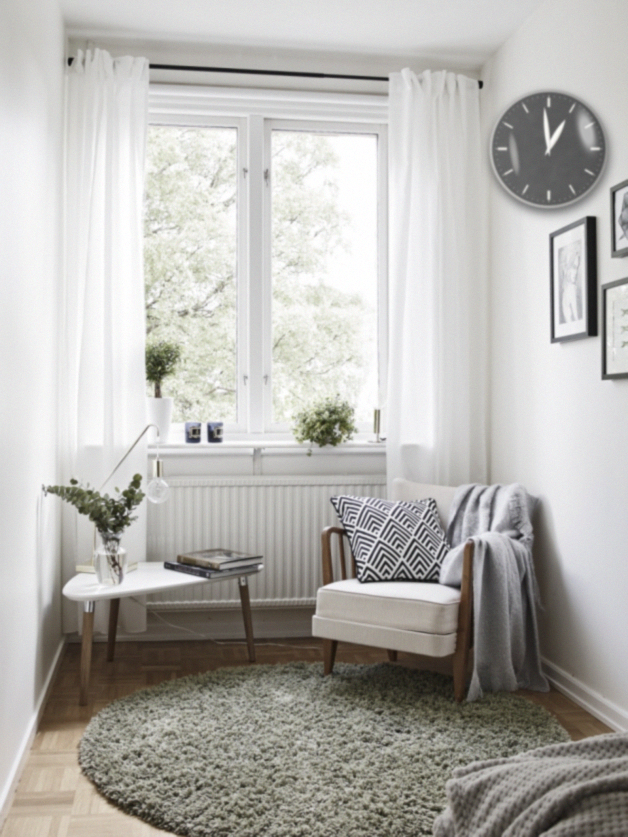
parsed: **12:59**
